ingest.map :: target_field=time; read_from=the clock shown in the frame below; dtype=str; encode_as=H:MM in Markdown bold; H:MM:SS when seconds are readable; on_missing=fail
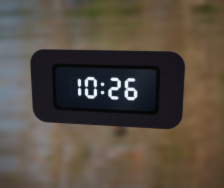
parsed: **10:26**
